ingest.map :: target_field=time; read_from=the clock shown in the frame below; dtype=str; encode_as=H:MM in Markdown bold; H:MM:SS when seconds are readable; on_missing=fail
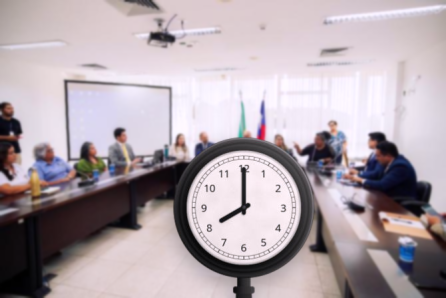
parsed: **8:00**
